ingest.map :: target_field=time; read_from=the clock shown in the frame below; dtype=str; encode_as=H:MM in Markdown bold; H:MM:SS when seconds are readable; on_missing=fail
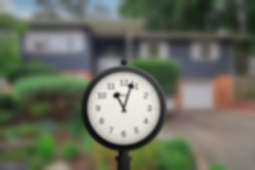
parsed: **11:03**
